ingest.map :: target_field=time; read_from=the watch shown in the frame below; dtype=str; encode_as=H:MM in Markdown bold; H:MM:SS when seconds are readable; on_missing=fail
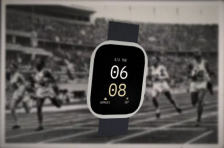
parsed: **6:08**
